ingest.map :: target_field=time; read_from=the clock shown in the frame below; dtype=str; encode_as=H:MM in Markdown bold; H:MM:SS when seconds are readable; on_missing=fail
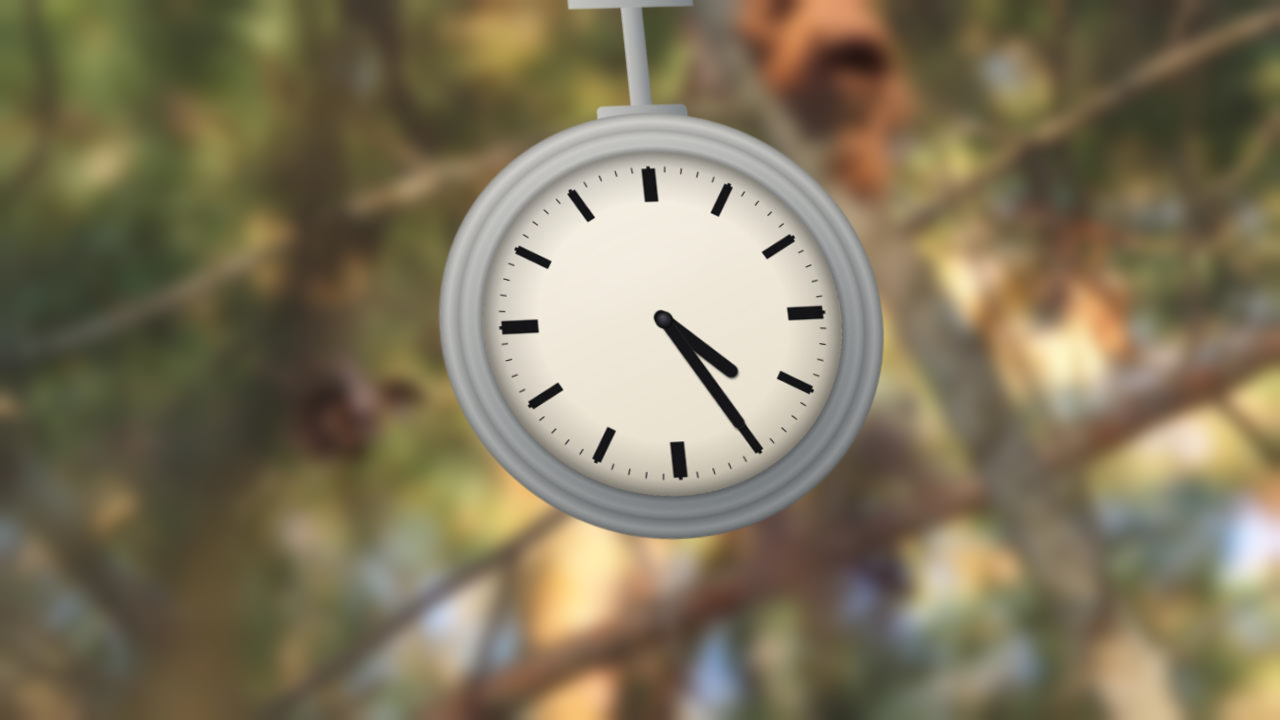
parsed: **4:25**
